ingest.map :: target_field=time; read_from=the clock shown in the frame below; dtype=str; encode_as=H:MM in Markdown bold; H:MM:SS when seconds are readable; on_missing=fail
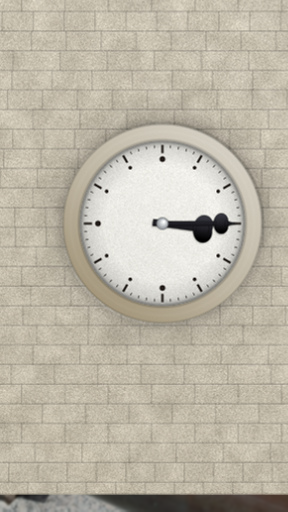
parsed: **3:15**
